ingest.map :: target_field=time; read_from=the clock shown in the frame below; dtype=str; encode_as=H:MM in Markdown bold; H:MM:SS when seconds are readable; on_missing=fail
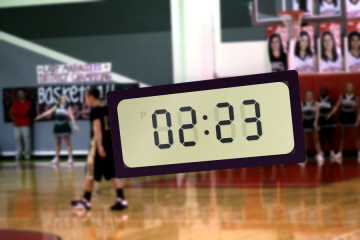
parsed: **2:23**
